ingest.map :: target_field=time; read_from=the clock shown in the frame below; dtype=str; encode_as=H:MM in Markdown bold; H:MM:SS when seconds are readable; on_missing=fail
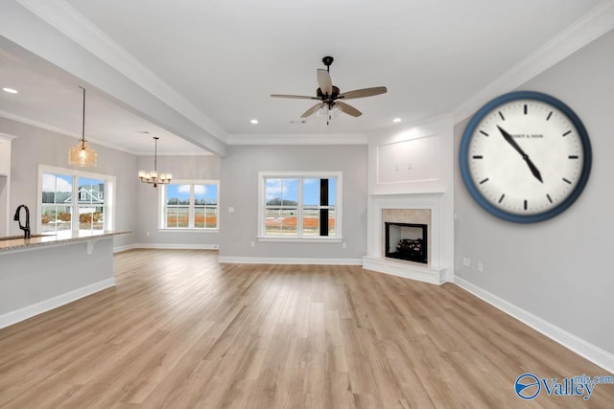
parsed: **4:53**
